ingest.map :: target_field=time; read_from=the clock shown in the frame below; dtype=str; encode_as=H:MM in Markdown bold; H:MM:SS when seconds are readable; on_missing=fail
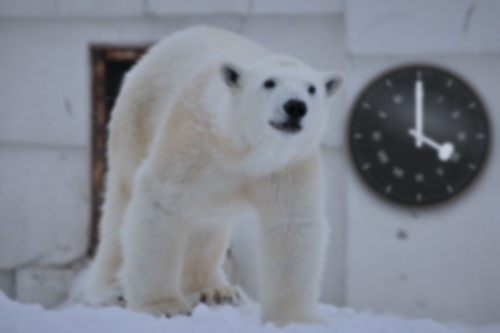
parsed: **4:00**
